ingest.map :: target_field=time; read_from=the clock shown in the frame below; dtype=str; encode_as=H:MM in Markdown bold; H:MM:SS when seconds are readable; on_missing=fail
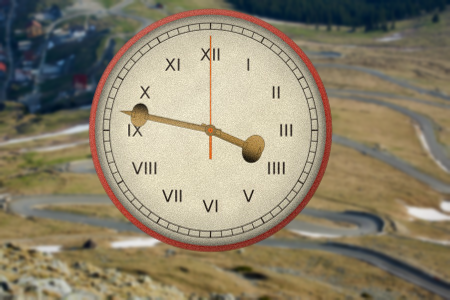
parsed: **3:47:00**
